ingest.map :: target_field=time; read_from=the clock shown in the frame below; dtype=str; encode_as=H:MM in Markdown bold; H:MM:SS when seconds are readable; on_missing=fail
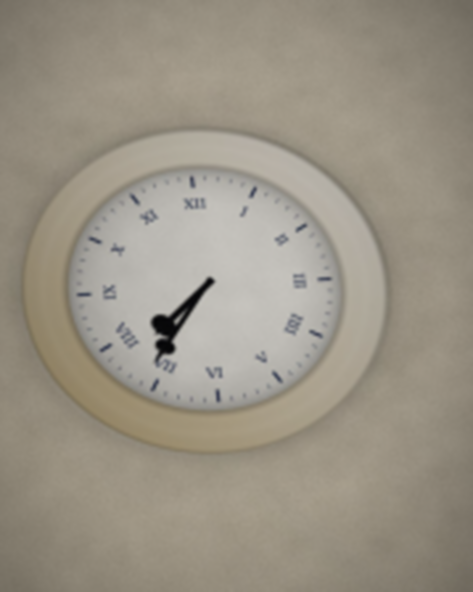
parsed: **7:36**
